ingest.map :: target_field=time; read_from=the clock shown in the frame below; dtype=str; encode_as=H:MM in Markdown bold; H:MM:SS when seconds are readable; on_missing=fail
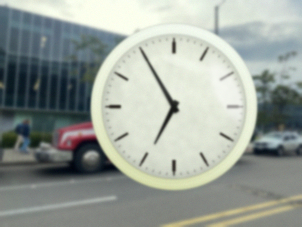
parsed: **6:55**
